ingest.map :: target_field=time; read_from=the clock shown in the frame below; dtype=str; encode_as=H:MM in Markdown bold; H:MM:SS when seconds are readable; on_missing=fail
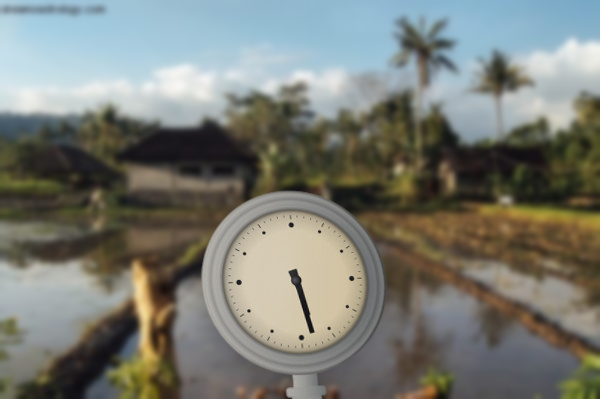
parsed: **5:28**
